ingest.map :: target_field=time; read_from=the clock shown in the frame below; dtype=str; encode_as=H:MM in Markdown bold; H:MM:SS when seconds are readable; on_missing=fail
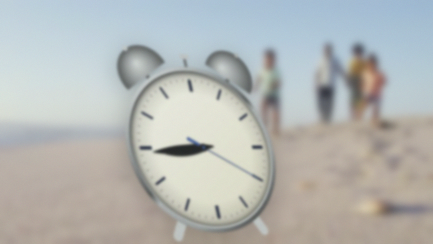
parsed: **8:44:20**
